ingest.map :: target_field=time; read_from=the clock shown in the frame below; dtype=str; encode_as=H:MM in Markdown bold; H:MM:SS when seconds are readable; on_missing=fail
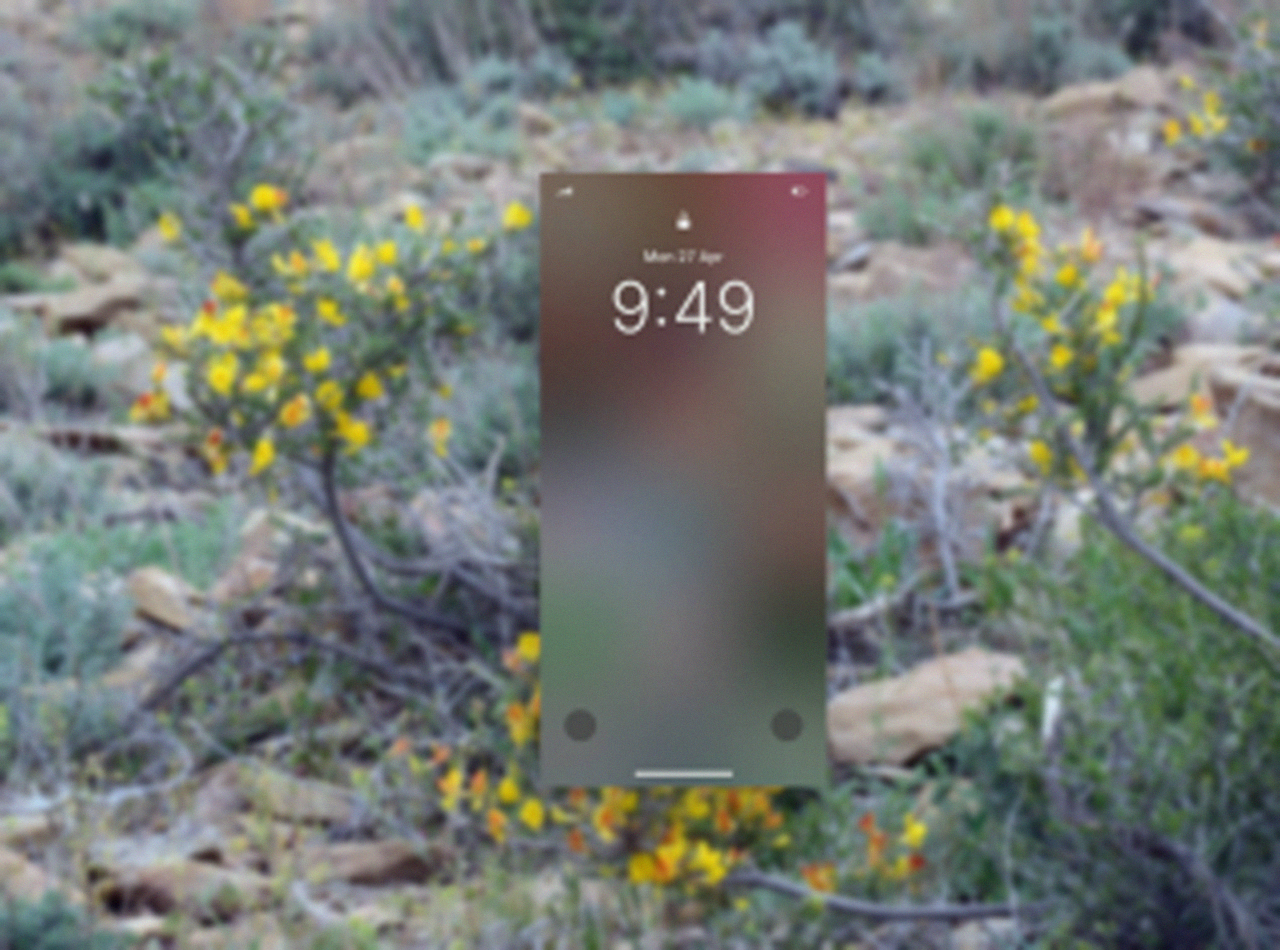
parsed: **9:49**
